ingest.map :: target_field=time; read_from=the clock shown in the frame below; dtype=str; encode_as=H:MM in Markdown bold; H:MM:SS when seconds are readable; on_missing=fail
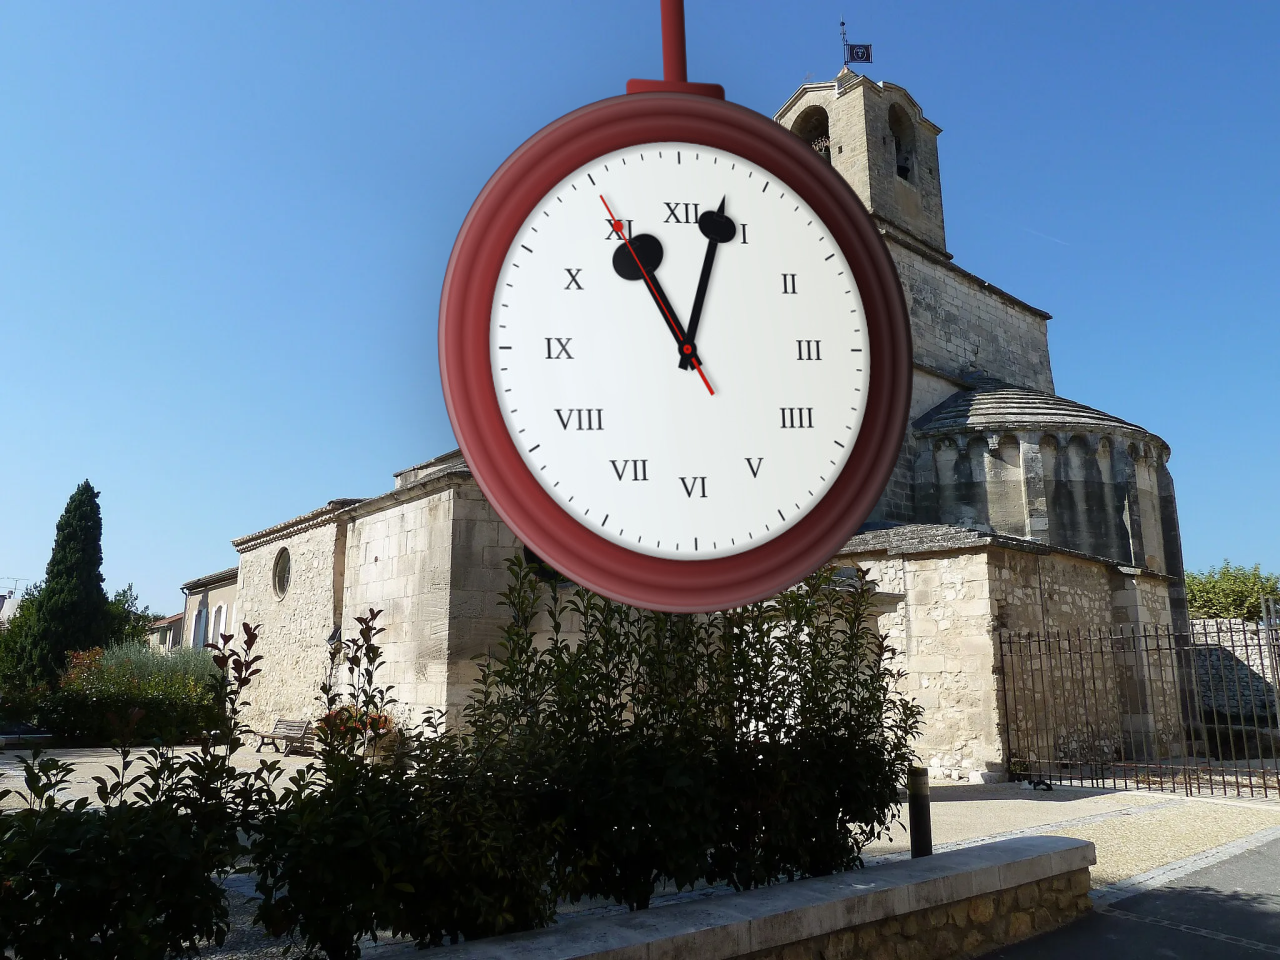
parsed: **11:02:55**
